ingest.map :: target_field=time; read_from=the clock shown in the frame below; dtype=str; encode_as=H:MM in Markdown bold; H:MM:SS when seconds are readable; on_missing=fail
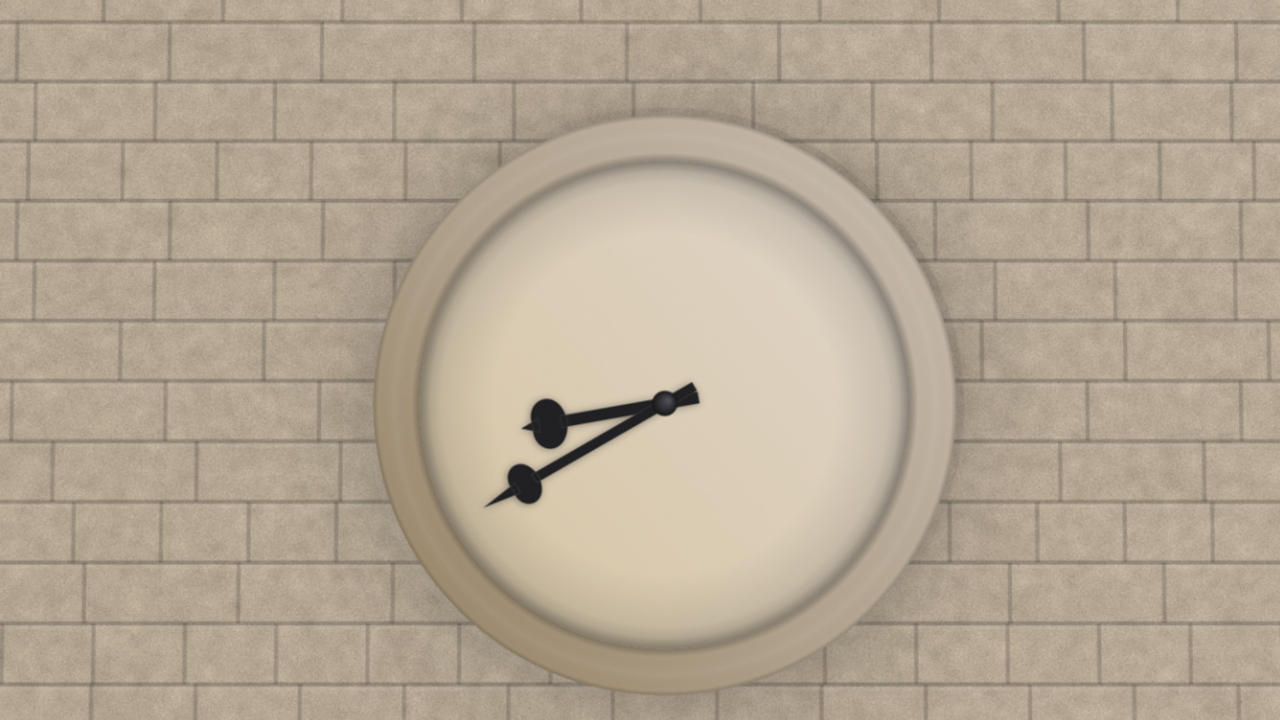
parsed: **8:40**
